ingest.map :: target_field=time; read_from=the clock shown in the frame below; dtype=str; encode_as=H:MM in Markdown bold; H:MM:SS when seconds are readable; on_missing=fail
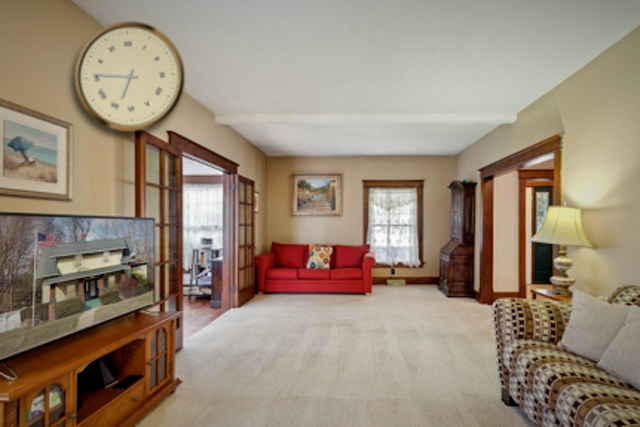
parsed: **6:46**
